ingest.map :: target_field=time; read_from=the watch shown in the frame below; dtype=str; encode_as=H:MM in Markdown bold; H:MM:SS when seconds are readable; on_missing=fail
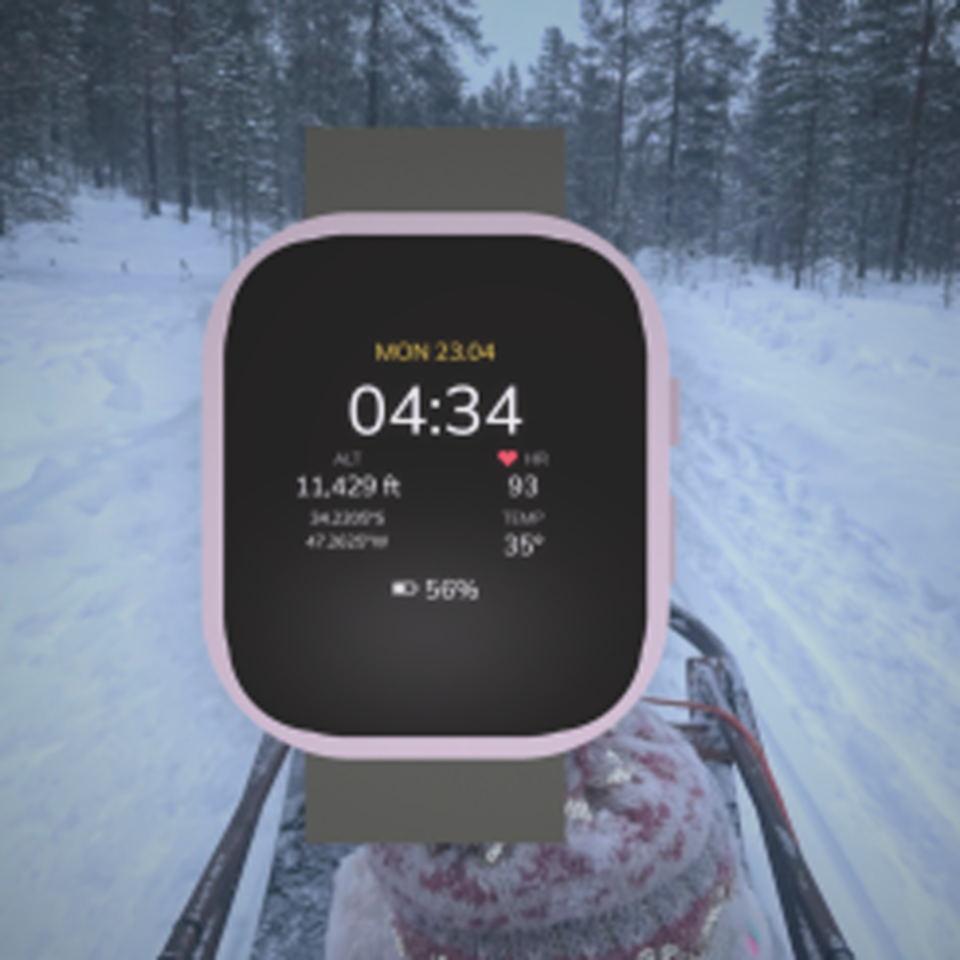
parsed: **4:34**
